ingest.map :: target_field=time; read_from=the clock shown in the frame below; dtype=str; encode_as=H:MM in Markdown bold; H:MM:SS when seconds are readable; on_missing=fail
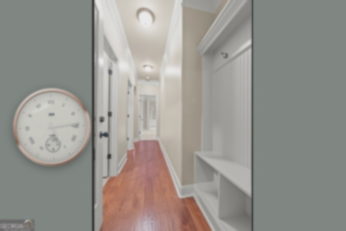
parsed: **5:14**
